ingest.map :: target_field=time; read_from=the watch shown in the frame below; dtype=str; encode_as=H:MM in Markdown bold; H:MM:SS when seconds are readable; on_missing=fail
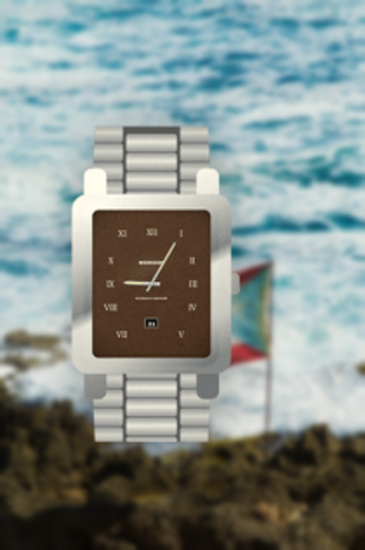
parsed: **9:05**
